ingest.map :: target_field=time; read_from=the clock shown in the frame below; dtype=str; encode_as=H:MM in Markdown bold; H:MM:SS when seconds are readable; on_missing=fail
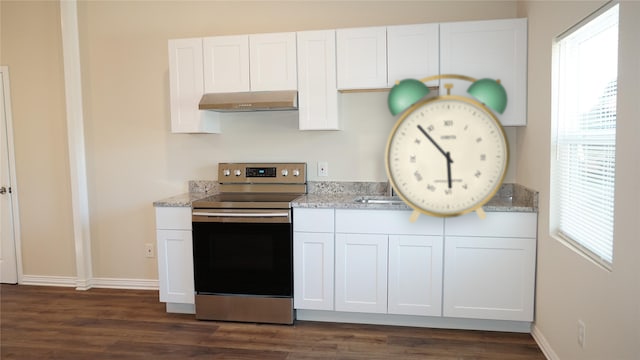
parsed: **5:53**
